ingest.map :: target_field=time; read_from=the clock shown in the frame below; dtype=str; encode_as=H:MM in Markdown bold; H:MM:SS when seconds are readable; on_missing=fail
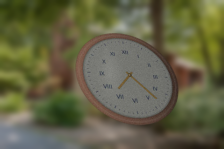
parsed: **7:23**
